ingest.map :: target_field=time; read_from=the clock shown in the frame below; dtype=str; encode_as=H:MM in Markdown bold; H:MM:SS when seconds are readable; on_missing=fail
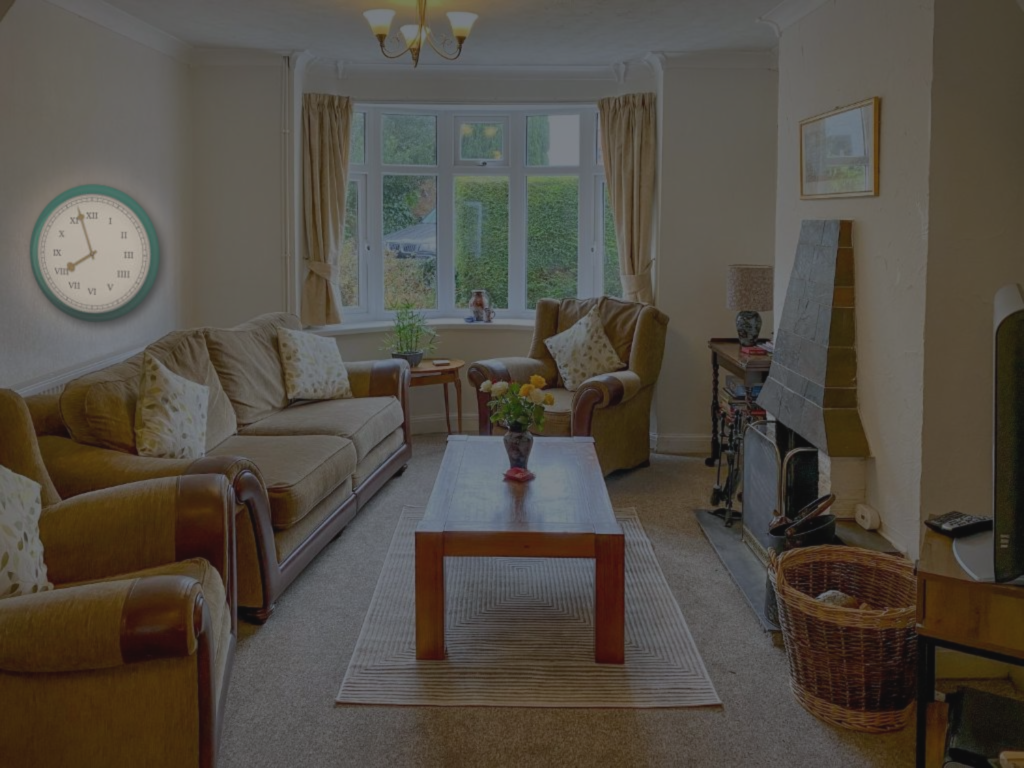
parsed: **7:57**
